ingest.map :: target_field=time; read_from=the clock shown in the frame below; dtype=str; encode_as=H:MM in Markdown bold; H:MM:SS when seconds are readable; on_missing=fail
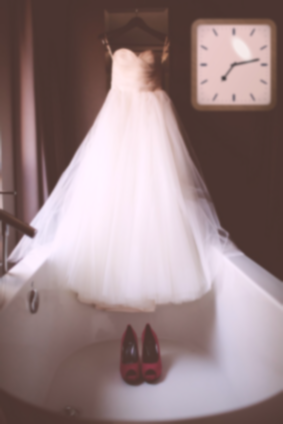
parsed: **7:13**
